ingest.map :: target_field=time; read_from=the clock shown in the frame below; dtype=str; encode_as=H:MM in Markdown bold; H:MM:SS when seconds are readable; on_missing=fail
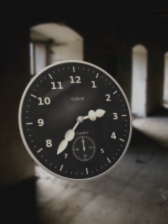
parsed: **2:37**
